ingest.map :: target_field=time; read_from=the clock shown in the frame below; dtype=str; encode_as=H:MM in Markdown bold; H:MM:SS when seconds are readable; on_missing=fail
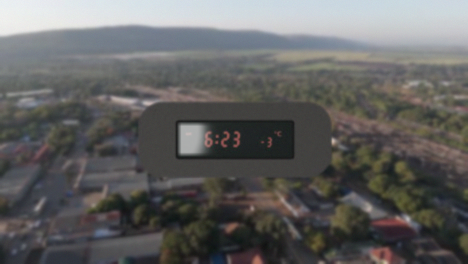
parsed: **6:23**
